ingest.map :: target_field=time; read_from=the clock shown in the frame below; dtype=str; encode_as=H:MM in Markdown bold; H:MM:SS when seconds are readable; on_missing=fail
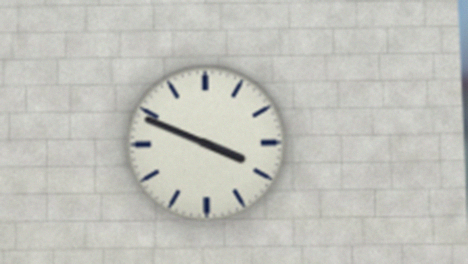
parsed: **3:49**
